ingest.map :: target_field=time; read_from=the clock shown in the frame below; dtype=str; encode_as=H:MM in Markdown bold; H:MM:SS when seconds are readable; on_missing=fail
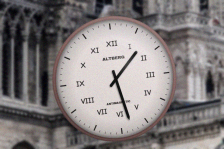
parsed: **1:28**
